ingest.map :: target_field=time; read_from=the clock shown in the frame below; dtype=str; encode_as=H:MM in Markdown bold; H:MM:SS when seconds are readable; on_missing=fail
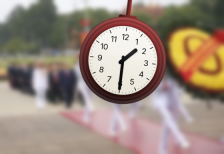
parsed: **1:30**
